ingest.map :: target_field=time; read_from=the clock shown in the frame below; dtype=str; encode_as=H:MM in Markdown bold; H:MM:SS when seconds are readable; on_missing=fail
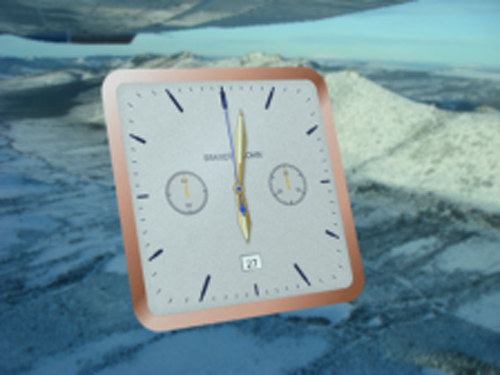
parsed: **6:02**
